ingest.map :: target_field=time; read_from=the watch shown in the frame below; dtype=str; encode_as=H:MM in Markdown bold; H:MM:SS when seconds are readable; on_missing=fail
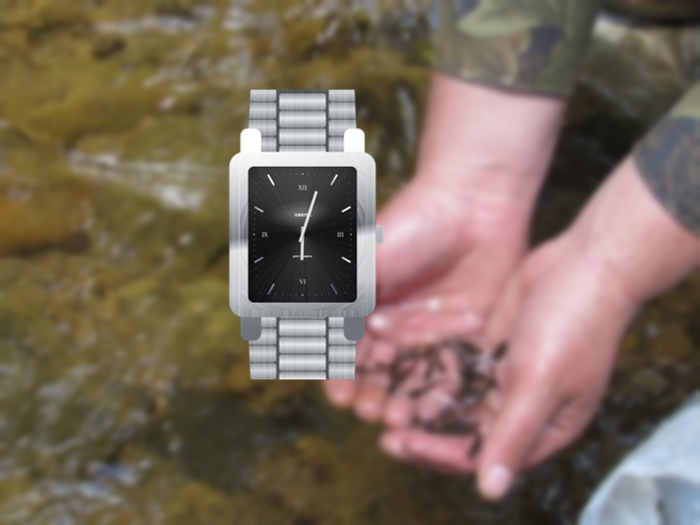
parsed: **6:03**
